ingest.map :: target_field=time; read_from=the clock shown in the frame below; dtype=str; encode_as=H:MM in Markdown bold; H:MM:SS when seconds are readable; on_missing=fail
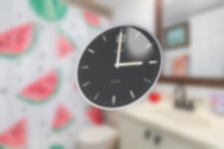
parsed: **3:00**
